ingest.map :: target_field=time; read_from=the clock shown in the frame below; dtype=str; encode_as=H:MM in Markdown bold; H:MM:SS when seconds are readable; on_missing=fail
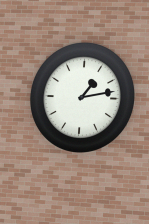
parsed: **1:13**
